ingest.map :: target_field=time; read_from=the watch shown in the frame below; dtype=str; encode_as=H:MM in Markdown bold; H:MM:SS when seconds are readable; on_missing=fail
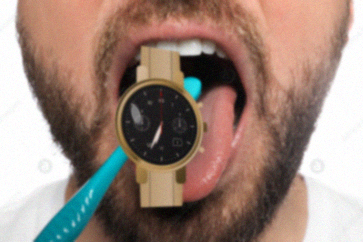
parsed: **6:34**
